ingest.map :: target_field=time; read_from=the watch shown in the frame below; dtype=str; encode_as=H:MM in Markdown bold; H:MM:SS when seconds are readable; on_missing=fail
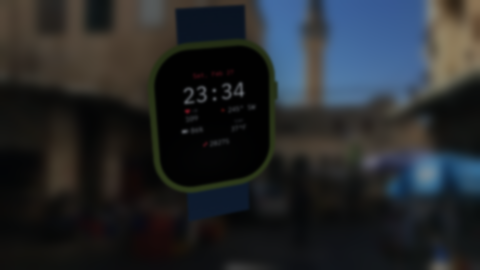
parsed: **23:34**
